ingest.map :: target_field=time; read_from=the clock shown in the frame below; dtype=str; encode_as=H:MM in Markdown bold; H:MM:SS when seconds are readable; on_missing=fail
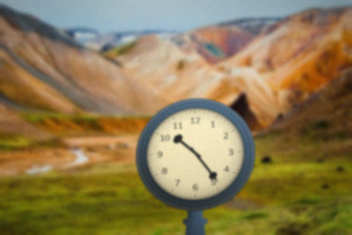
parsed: **10:24**
